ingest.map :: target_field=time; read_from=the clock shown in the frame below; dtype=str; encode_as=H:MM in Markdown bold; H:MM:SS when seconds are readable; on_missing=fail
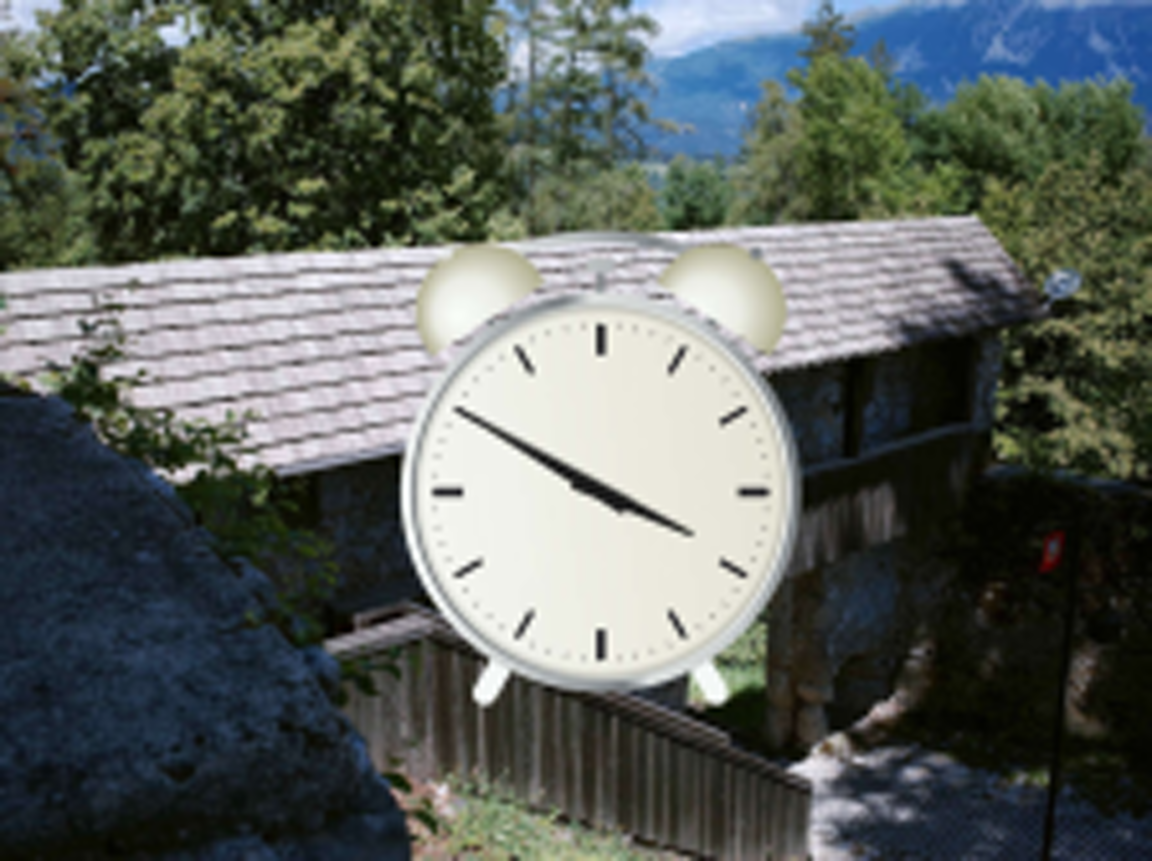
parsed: **3:50**
